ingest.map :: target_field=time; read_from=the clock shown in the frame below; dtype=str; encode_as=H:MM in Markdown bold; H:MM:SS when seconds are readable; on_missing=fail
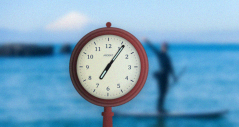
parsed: **7:06**
